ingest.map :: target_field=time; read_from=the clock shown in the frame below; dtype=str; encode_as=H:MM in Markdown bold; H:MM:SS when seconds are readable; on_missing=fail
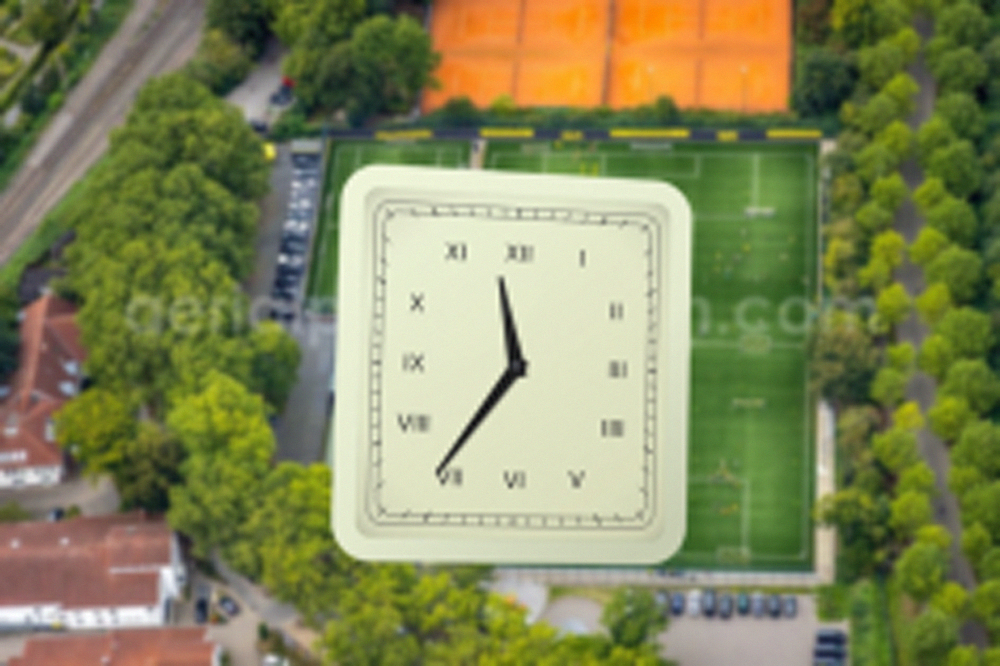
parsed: **11:36**
